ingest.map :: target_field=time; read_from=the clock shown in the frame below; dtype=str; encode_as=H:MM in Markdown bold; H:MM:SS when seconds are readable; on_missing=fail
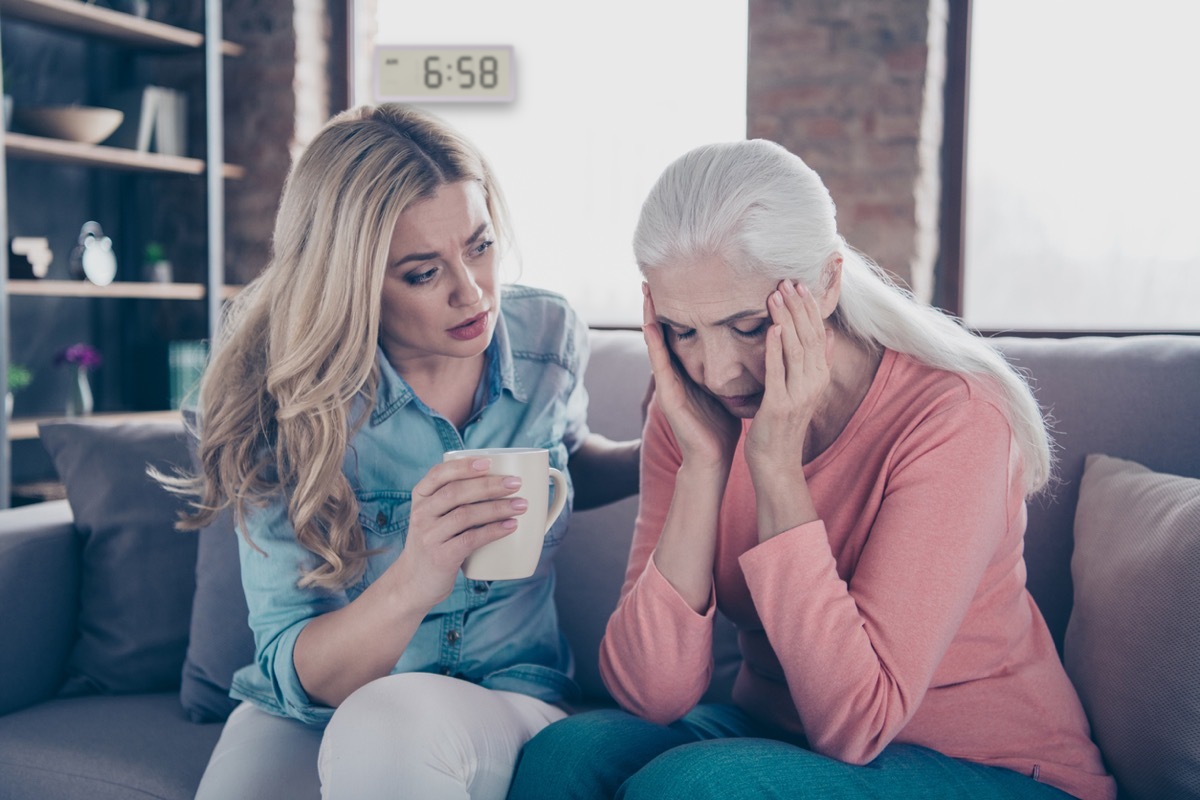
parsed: **6:58**
